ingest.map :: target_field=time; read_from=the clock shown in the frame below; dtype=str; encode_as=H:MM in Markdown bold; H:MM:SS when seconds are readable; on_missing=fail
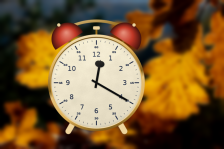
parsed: **12:20**
